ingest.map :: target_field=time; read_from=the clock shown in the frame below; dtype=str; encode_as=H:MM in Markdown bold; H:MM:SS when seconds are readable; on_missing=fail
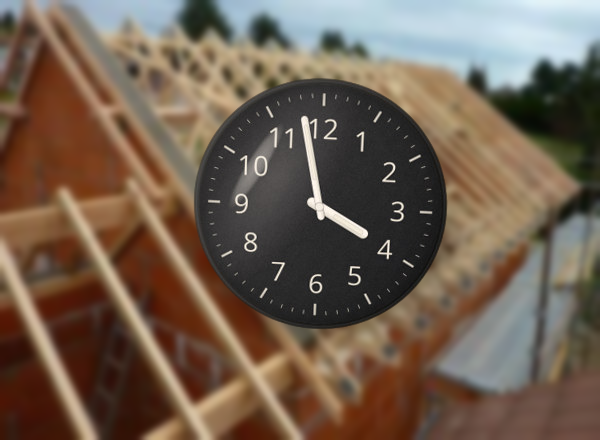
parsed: **3:58**
